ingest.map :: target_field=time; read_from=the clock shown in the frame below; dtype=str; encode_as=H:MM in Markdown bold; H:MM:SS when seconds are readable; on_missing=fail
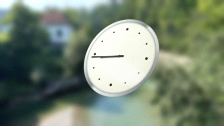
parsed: **8:44**
